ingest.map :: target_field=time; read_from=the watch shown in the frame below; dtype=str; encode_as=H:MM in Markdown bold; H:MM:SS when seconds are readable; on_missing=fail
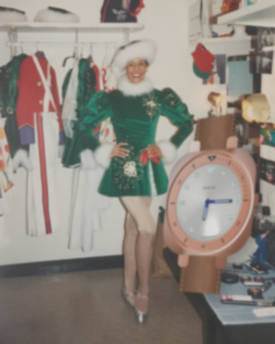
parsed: **6:15**
